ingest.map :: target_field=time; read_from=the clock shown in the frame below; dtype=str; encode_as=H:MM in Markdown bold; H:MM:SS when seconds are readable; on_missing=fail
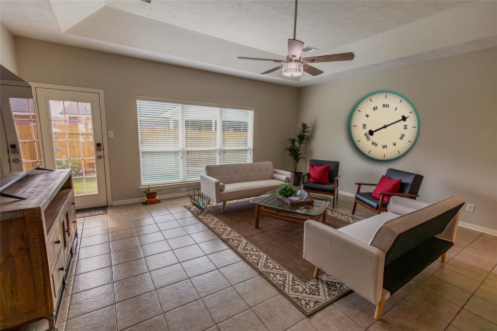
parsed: **8:11**
